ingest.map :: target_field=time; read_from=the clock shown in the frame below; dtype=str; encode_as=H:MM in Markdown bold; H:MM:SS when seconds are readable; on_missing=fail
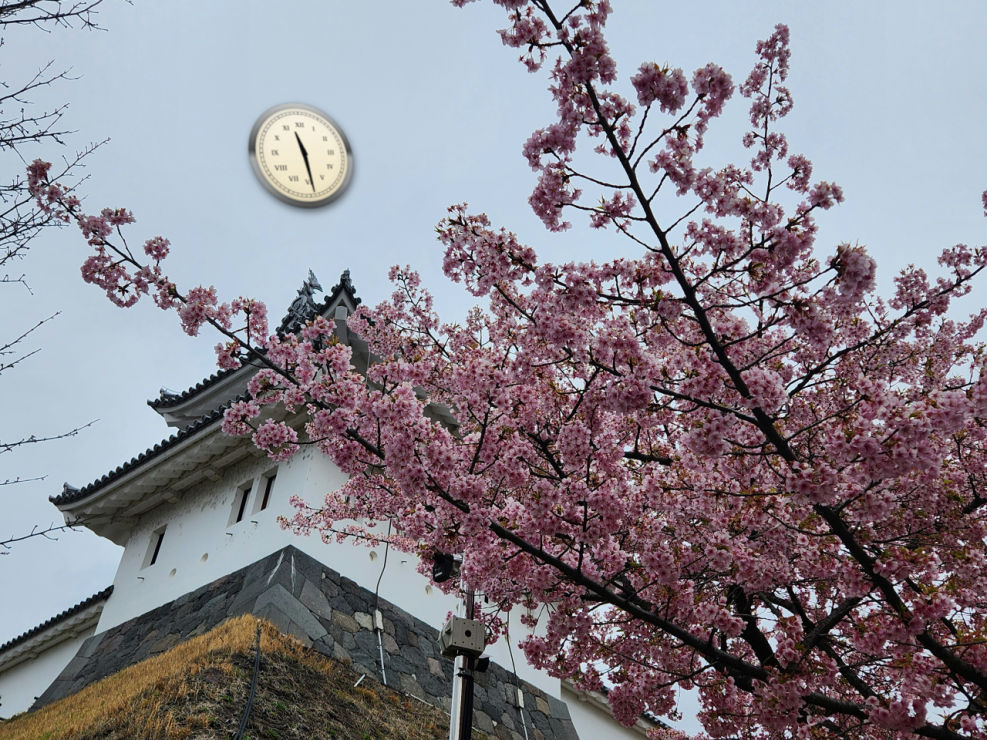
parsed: **11:29**
